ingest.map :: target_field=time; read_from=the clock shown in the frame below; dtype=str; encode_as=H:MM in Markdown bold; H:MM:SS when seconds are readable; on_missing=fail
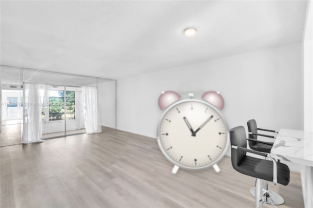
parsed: **11:08**
